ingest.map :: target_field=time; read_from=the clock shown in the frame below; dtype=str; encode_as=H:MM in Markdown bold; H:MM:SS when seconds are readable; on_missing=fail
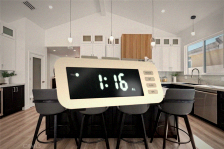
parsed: **1:16**
